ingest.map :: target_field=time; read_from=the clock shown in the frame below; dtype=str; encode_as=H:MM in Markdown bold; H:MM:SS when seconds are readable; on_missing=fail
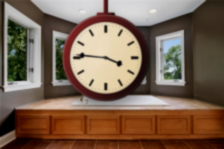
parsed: **3:46**
